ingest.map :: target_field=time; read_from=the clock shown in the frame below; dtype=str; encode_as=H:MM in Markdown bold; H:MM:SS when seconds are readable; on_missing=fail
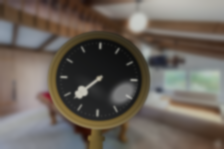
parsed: **7:38**
